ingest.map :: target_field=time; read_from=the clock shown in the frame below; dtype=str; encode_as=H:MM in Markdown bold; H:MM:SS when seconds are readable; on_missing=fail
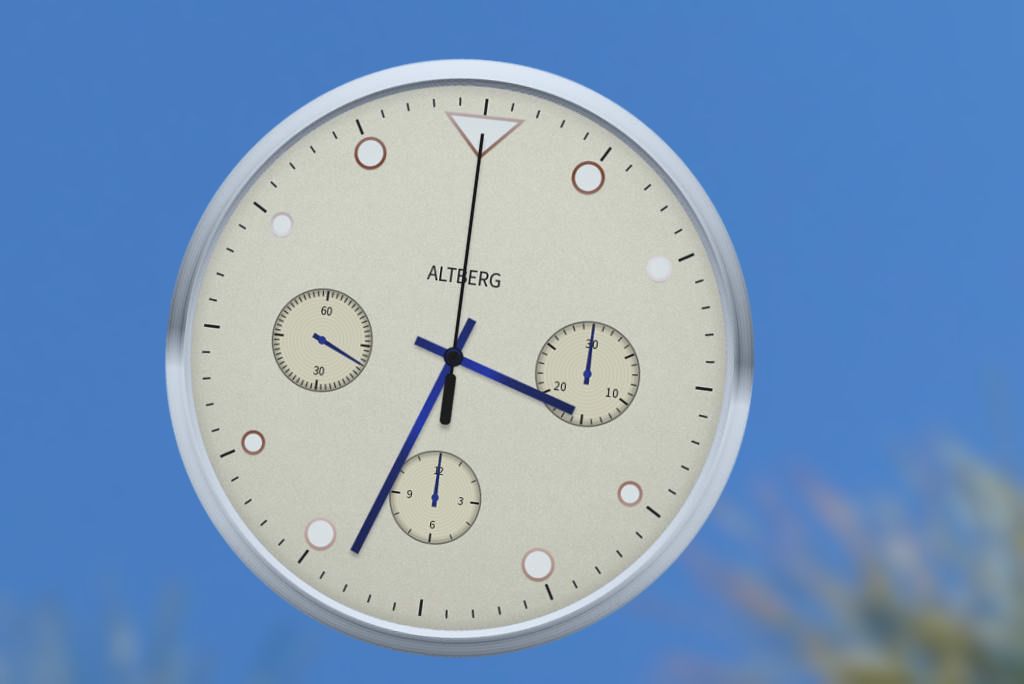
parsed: **3:33:19**
